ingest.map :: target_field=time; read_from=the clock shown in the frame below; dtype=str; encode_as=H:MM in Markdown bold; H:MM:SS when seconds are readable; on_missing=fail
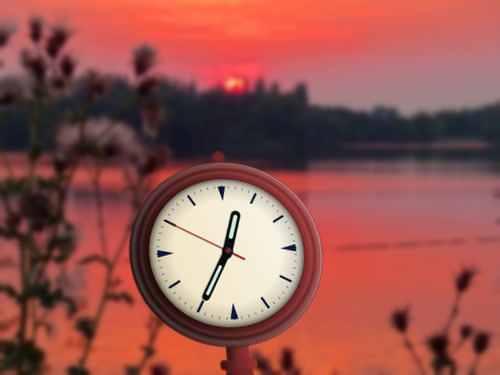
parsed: **12:34:50**
